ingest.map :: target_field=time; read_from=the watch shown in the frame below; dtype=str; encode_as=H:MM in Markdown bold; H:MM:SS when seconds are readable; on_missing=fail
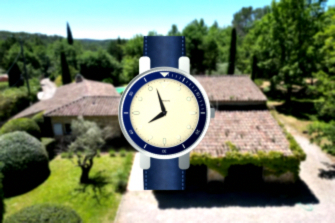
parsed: **7:57**
